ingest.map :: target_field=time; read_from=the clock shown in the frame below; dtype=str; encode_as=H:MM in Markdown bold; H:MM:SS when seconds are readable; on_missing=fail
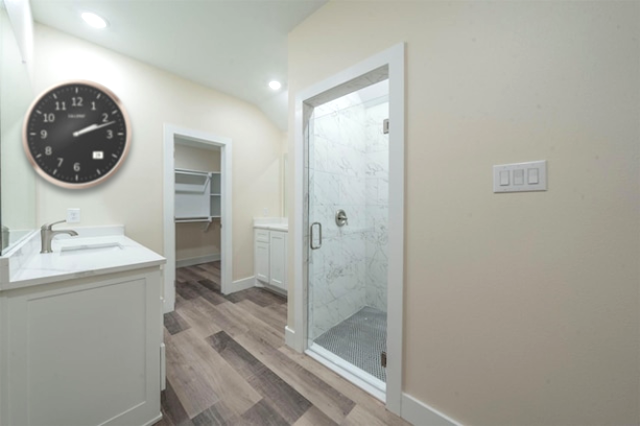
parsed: **2:12**
